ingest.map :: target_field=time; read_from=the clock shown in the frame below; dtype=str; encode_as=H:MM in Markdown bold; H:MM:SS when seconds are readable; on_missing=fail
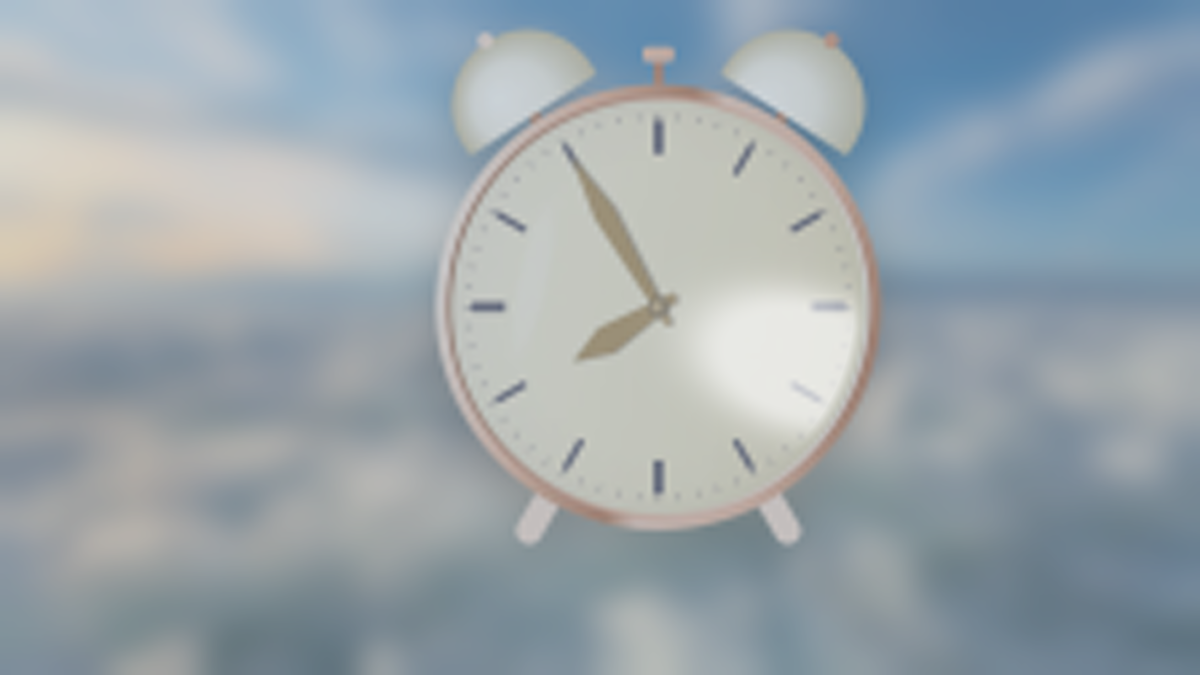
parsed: **7:55**
